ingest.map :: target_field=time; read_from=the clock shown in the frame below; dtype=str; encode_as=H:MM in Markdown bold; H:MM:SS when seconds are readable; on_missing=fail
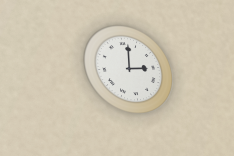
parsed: **3:02**
